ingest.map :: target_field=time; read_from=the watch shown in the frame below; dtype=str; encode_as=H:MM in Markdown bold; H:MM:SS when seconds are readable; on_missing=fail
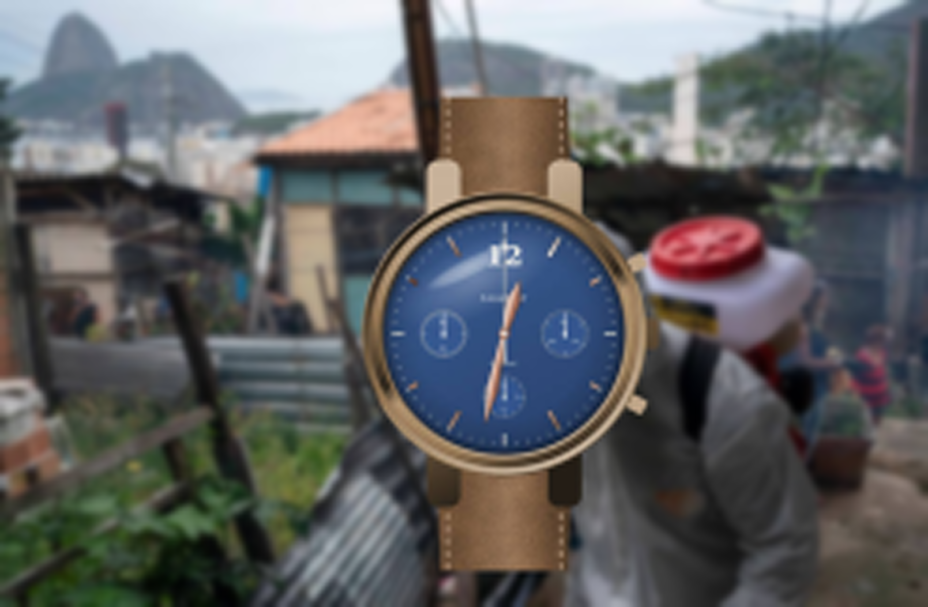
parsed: **12:32**
